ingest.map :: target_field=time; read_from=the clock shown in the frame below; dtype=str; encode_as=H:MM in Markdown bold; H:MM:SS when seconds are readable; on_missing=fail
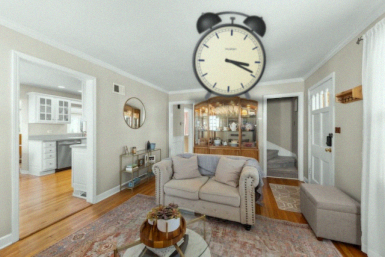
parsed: **3:19**
